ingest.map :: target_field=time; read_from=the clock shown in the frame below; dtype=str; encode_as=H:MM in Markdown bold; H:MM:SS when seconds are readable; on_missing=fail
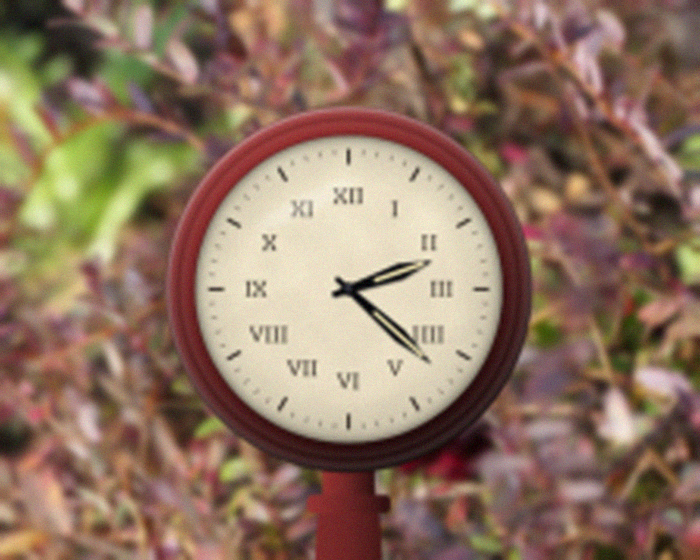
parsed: **2:22**
